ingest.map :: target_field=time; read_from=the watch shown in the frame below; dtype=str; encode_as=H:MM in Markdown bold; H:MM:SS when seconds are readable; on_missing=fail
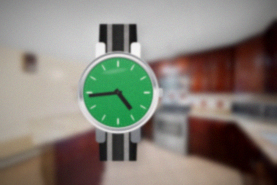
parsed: **4:44**
